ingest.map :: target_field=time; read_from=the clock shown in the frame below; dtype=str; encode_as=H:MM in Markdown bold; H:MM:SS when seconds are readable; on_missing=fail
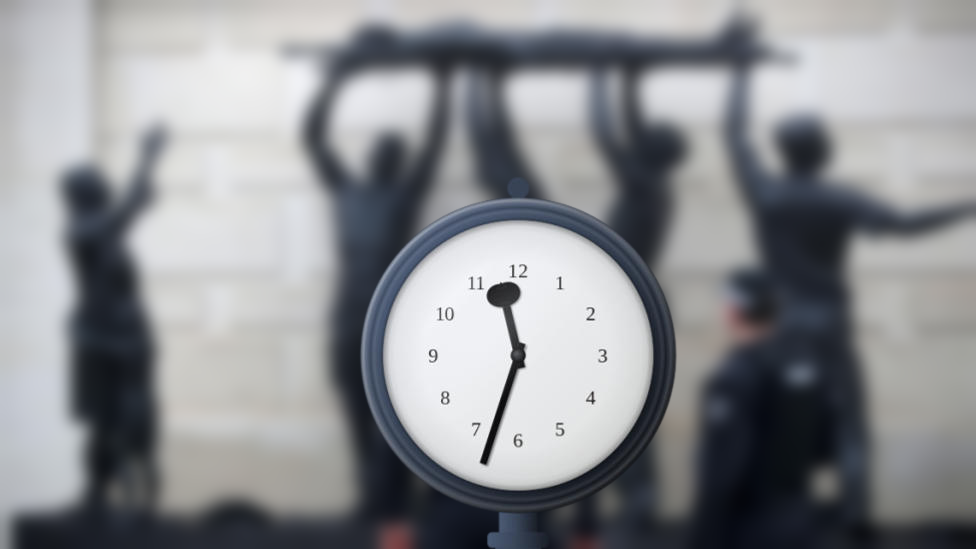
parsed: **11:33**
